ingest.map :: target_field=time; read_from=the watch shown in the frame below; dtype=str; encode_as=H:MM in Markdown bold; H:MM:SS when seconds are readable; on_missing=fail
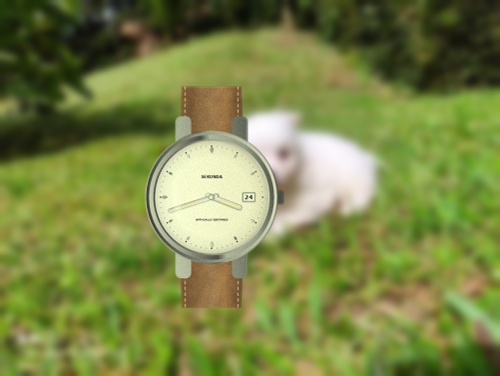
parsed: **3:42**
